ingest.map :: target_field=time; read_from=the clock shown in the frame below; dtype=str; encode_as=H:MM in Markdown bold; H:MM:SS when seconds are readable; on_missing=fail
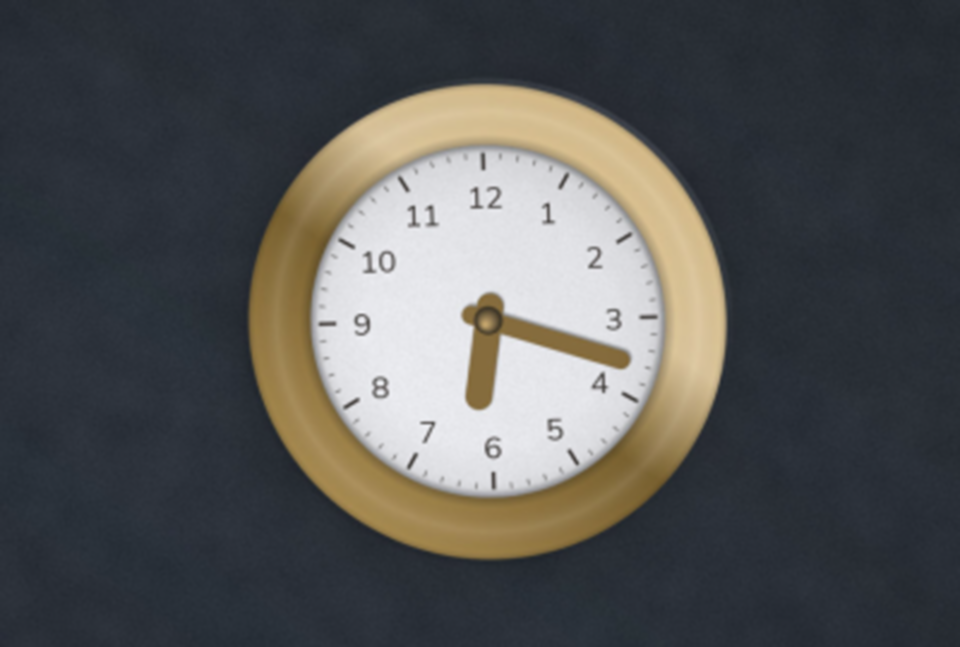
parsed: **6:18**
